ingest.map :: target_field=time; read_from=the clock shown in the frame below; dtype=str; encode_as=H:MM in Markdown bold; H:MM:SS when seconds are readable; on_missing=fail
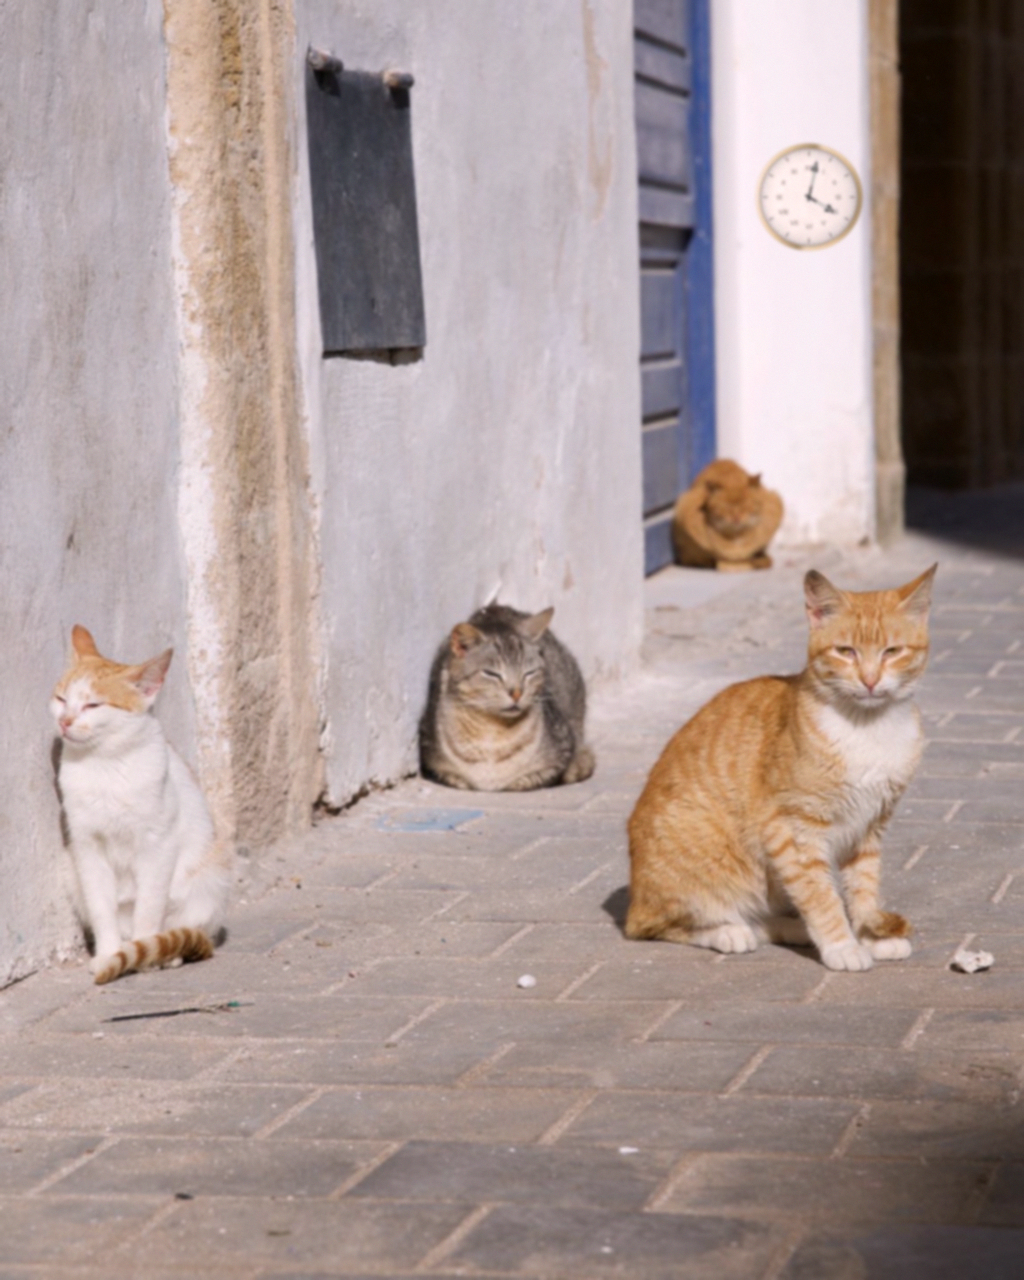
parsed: **4:02**
